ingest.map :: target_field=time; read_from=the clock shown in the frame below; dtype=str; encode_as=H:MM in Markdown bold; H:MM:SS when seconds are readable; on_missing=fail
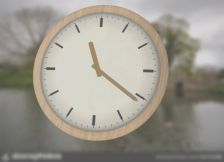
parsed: **11:21**
